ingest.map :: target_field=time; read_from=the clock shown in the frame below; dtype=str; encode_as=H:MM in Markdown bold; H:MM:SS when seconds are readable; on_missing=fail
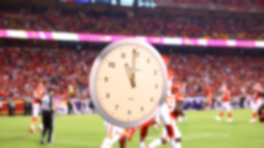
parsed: **10:59**
